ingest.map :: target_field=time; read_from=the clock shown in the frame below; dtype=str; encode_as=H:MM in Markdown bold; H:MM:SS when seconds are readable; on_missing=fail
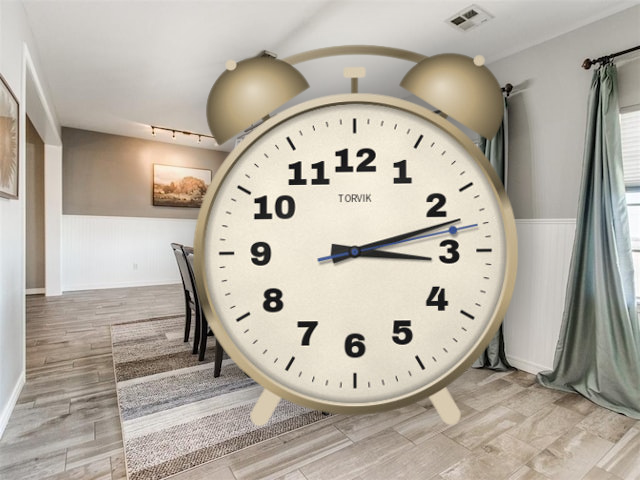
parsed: **3:12:13**
